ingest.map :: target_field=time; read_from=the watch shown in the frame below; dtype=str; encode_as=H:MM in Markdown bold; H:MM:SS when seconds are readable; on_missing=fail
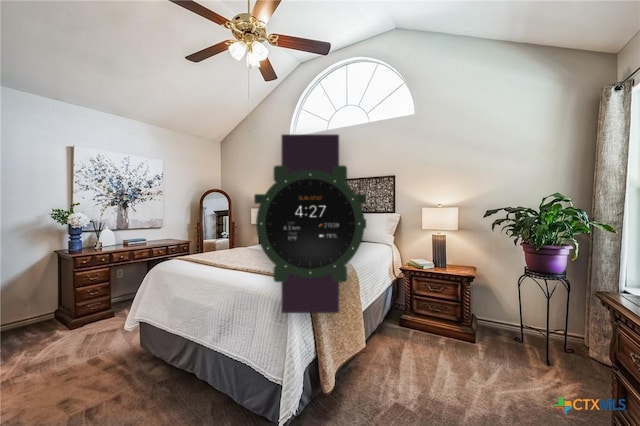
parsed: **4:27**
